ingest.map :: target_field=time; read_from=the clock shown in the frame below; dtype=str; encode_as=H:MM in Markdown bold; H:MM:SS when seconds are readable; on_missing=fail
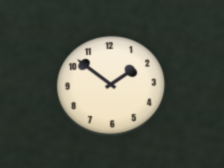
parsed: **1:52**
